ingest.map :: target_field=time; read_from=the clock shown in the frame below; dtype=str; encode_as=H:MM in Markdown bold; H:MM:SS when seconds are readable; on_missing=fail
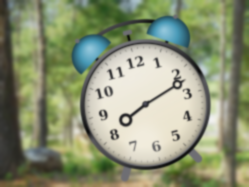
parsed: **8:12**
